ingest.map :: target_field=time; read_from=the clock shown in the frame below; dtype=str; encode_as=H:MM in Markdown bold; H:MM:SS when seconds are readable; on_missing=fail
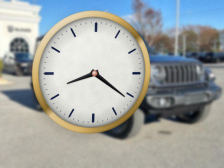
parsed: **8:21**
